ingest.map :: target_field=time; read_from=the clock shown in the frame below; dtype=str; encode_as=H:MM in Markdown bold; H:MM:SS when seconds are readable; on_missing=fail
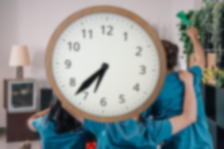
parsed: **6:37**
